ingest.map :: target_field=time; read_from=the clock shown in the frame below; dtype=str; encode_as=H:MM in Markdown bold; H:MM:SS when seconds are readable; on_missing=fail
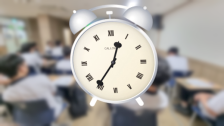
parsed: **12:36**
